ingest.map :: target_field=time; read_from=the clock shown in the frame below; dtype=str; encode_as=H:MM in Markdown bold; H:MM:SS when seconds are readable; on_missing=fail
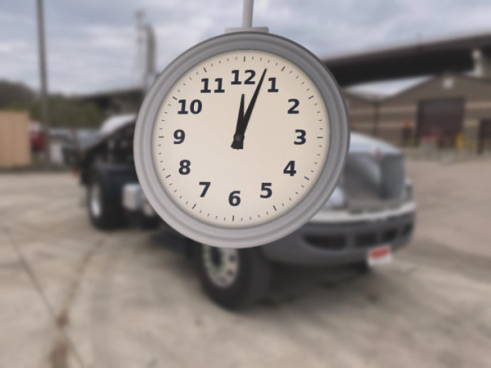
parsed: **12:03**
